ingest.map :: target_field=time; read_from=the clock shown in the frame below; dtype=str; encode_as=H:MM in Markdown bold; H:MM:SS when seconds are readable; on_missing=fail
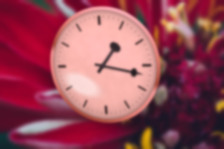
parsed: **1:17**
